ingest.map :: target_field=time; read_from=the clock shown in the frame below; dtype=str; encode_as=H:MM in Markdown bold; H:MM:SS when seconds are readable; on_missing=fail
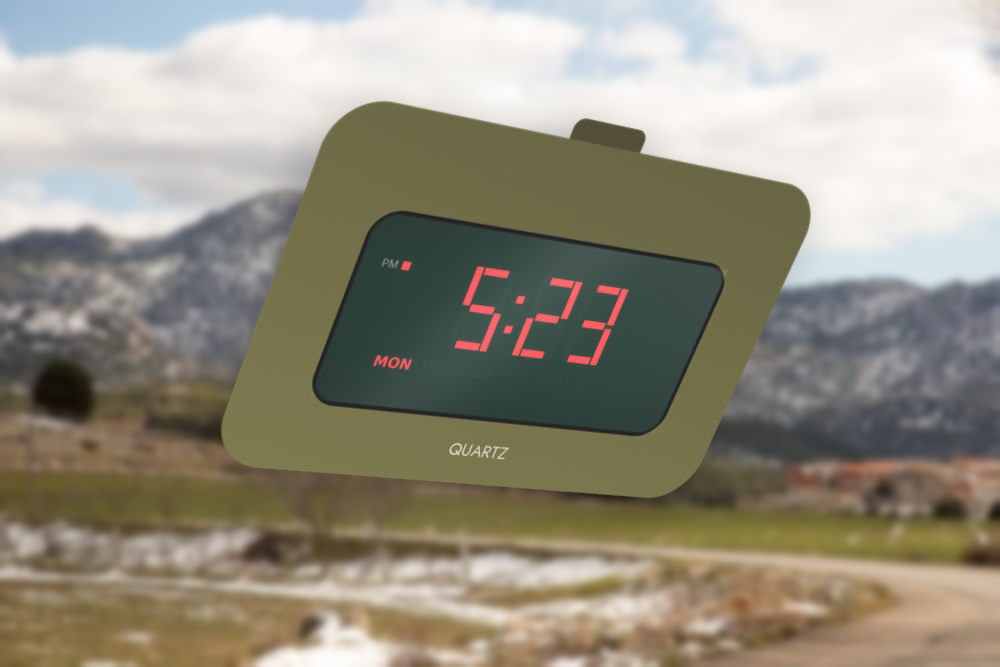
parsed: **5:23**
